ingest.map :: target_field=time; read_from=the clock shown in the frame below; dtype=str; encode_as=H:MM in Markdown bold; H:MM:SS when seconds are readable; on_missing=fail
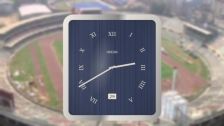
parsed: **2:40**
